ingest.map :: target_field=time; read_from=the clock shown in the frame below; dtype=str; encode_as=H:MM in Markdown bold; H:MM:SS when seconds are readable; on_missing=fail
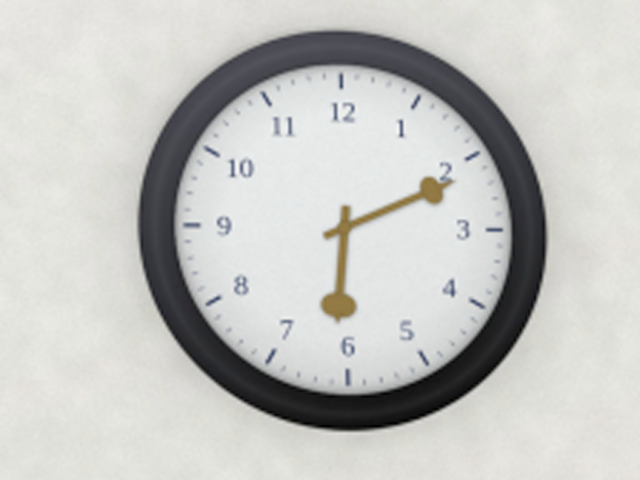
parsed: **6:11**
